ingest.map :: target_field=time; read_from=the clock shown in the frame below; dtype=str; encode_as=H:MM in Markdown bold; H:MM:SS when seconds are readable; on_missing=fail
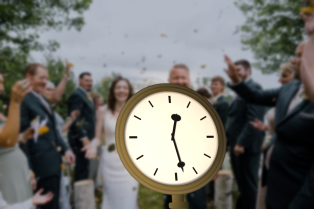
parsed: **12:28**
